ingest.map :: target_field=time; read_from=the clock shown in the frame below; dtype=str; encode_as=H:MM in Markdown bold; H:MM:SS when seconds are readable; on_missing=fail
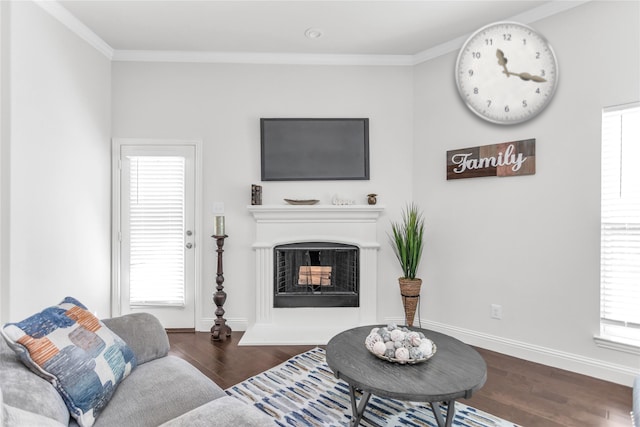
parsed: **11:17**
